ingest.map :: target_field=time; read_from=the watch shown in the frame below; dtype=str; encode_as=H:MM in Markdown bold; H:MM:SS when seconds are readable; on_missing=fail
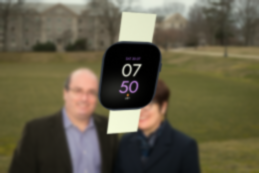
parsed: **7:50**
